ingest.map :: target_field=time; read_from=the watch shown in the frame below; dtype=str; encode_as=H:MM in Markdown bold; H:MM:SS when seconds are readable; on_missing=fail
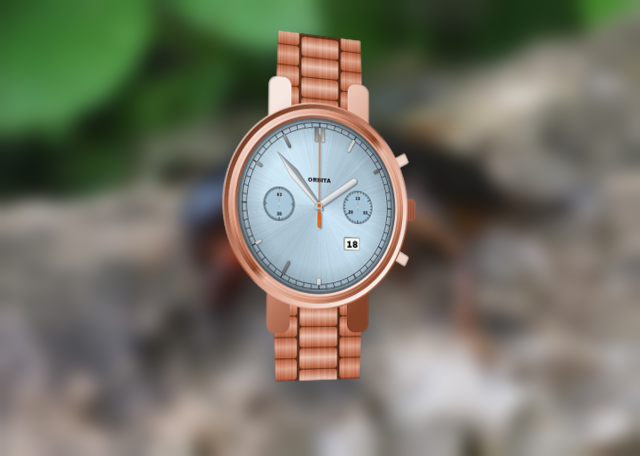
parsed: **1:53**
